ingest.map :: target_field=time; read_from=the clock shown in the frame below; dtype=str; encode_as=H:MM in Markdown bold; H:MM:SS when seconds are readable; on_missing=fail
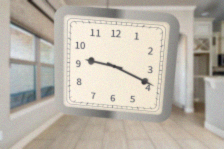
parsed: **9:19**
